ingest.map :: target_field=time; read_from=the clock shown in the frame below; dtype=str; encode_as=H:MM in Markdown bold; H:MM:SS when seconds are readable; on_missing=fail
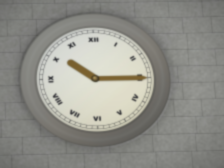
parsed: **10:15**
